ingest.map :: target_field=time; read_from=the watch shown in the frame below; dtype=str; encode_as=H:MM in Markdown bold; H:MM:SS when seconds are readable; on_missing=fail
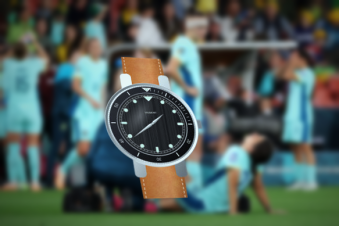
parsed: **1:39**
